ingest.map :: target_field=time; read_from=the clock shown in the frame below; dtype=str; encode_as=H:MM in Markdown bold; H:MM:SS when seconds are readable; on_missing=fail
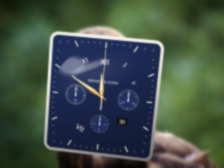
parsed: **11:50**
